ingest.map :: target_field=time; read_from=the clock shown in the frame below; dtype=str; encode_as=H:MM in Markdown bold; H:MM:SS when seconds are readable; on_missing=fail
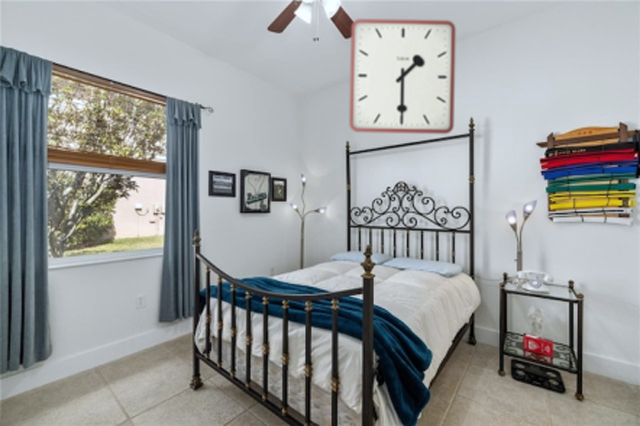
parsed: **1:30**
